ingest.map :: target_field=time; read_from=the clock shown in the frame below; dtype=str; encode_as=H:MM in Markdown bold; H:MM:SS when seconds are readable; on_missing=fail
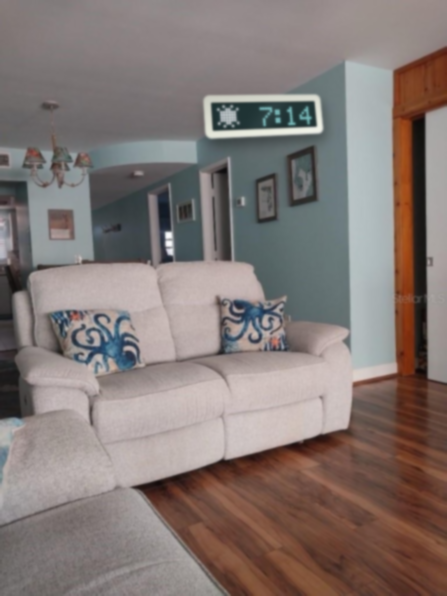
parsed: **7:14**
